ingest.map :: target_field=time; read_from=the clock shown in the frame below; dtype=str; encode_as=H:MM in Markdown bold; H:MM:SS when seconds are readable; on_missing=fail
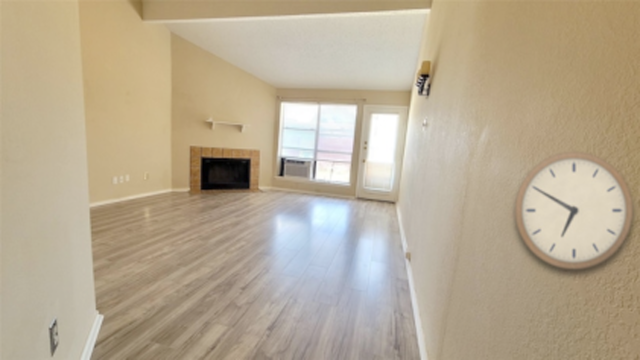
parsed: **6:50**
